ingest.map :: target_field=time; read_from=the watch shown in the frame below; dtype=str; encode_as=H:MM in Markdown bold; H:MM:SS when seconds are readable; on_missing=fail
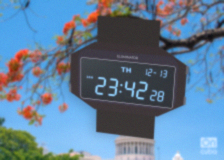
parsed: **23:42:28**
